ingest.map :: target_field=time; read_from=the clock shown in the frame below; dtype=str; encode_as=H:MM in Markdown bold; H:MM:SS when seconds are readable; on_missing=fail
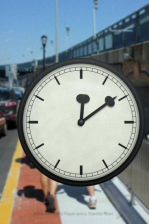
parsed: **12:09**
